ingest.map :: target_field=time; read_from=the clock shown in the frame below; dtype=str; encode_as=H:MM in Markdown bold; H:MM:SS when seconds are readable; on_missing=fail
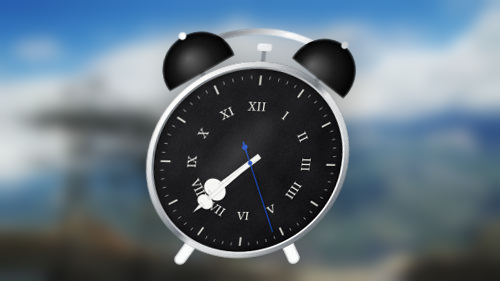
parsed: **7:37:26**
